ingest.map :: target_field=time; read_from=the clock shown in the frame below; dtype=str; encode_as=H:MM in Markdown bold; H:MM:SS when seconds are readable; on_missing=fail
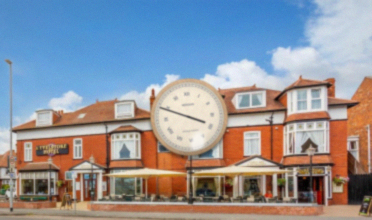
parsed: **3:49**
